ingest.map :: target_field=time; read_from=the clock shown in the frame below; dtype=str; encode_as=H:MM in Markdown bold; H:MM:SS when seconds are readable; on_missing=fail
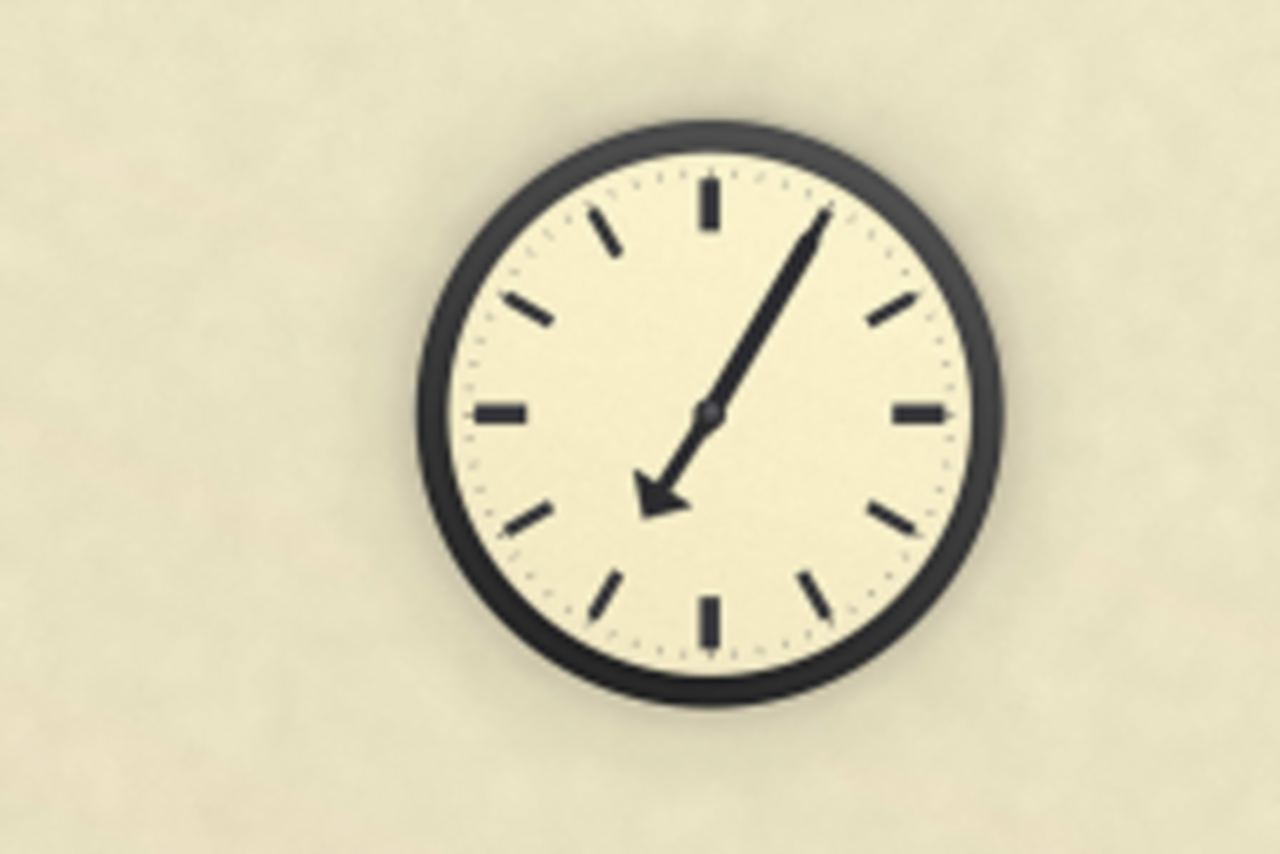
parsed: **7:05**
